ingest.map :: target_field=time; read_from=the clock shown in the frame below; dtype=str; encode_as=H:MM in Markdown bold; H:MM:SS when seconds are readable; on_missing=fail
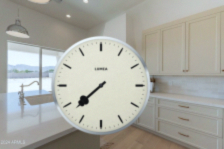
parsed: **7:38**
